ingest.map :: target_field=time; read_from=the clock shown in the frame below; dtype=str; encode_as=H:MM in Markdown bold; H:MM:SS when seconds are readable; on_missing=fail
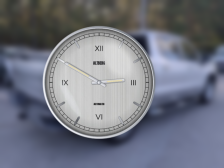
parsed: **2:50**
